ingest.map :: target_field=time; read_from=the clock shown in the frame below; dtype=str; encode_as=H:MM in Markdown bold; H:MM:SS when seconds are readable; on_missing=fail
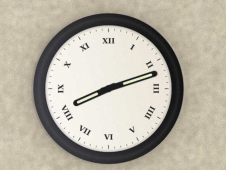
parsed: **8:12**
